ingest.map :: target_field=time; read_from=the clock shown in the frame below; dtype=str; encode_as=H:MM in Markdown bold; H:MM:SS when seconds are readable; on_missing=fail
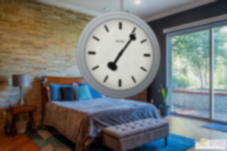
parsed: **7:06**
